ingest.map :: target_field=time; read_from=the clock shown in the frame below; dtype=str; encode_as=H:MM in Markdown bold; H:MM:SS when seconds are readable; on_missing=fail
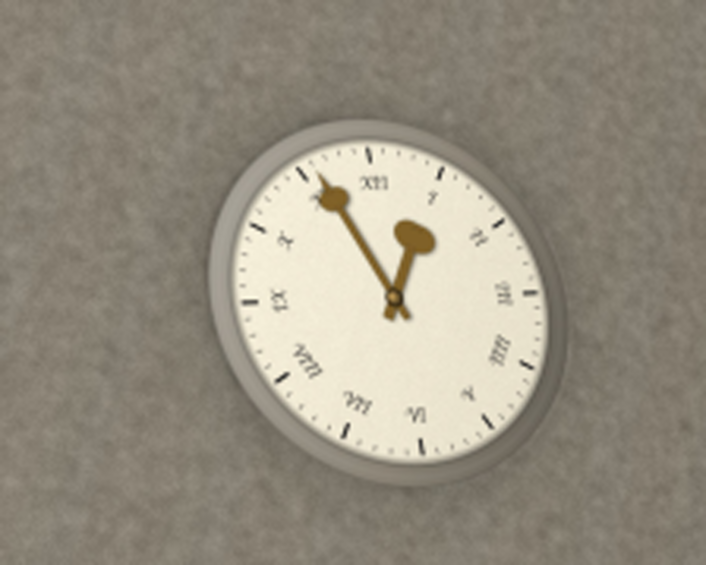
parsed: **12:56**
